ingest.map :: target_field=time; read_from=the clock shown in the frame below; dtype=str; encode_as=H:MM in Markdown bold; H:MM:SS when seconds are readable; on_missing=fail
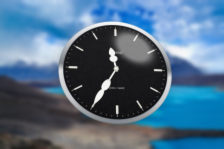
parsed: **11:35**
